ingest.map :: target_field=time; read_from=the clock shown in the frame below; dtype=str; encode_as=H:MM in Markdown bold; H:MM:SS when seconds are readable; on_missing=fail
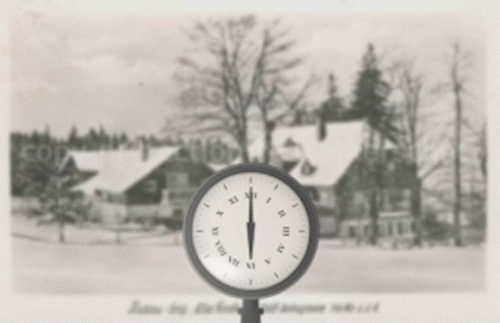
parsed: **6:00**
